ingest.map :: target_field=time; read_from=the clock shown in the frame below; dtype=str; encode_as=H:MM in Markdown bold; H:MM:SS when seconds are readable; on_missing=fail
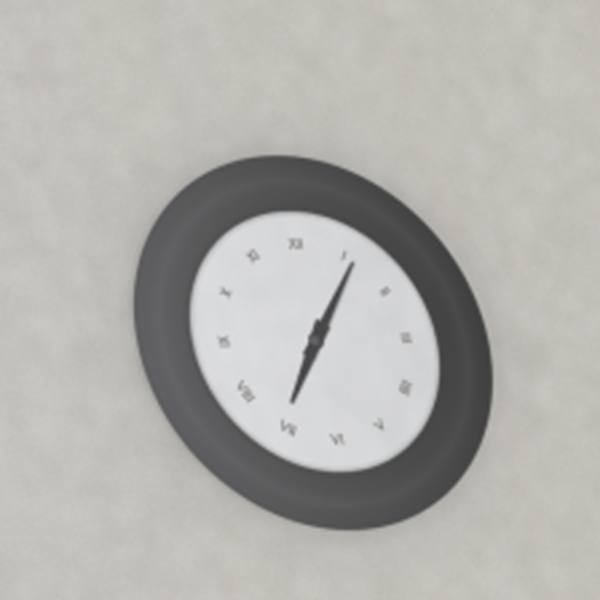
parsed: **7:06**
